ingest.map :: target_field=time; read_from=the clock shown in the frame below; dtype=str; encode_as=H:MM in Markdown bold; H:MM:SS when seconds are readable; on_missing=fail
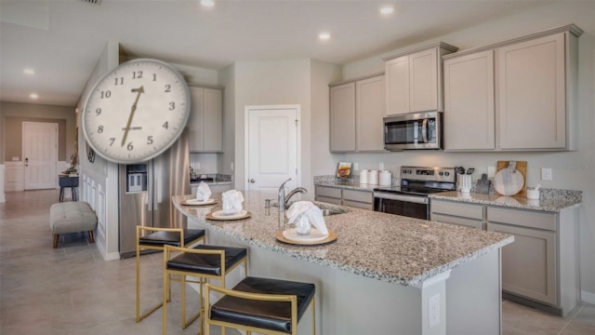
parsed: **12:32**
